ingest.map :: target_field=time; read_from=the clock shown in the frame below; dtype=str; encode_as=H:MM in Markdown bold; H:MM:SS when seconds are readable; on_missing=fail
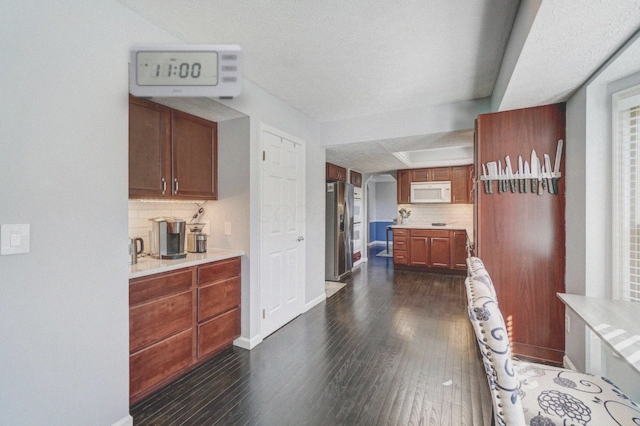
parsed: **11:00**
